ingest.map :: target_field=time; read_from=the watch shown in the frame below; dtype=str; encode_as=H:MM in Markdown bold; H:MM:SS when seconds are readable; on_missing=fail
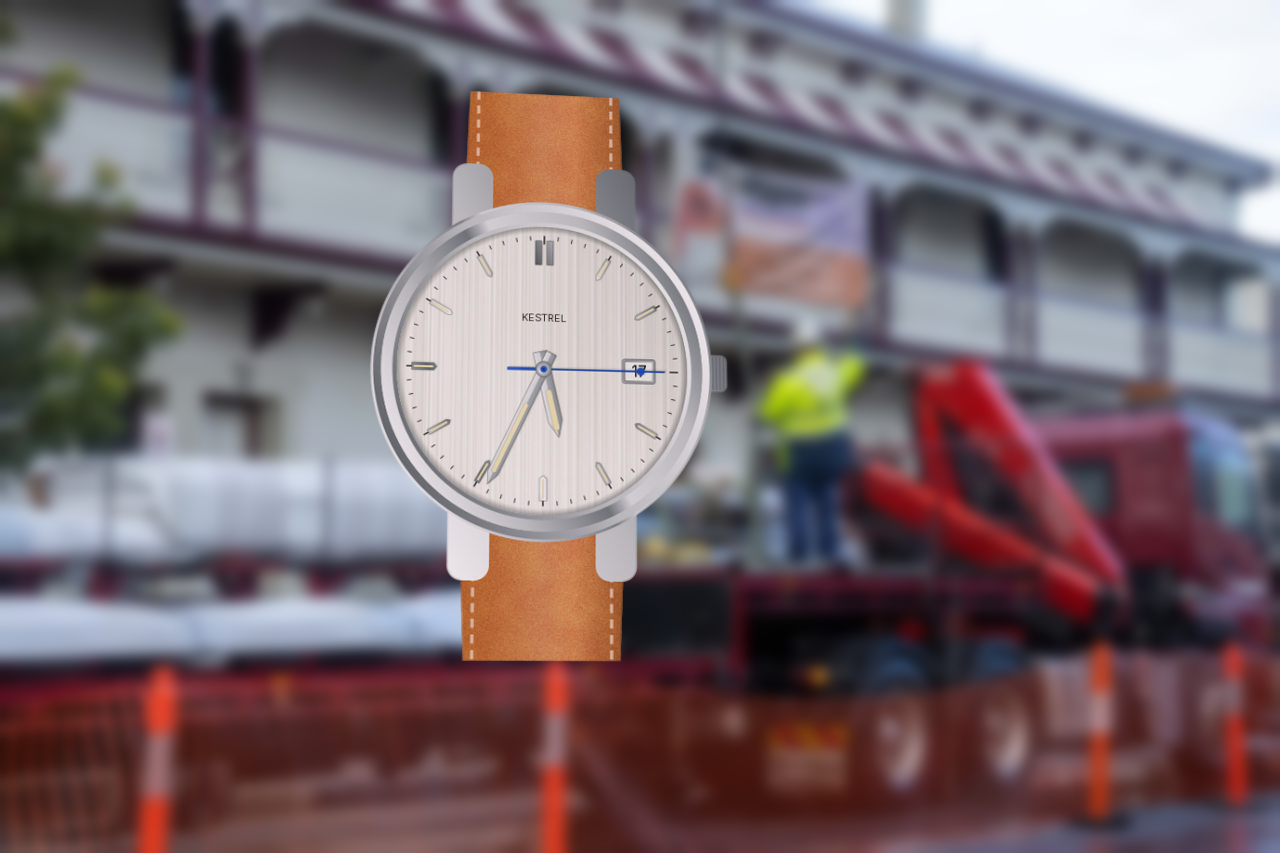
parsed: **5:34:15**
